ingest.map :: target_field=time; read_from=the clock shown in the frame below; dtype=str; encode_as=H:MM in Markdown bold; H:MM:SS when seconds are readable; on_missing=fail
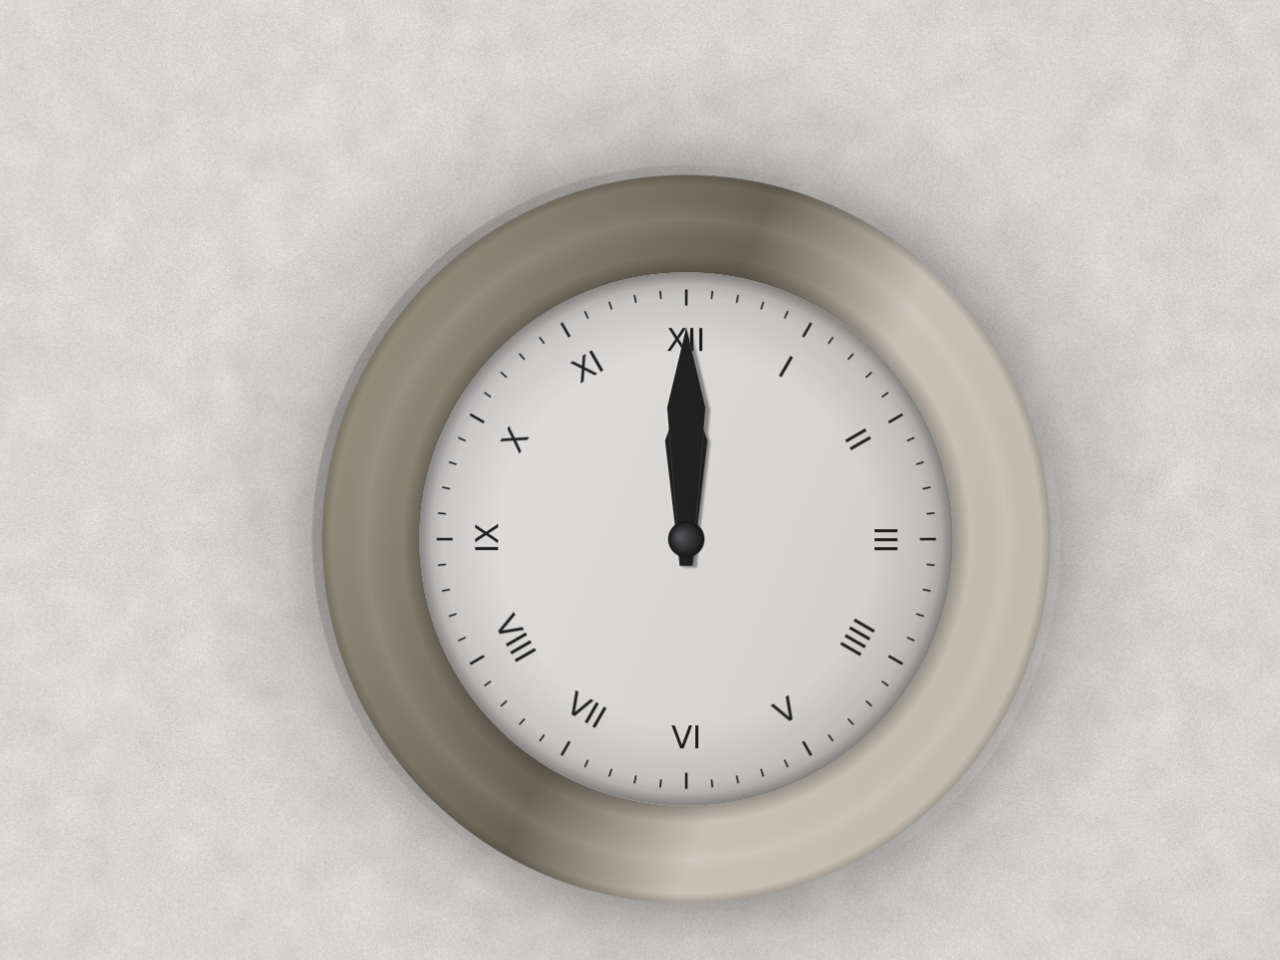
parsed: **12:00**
